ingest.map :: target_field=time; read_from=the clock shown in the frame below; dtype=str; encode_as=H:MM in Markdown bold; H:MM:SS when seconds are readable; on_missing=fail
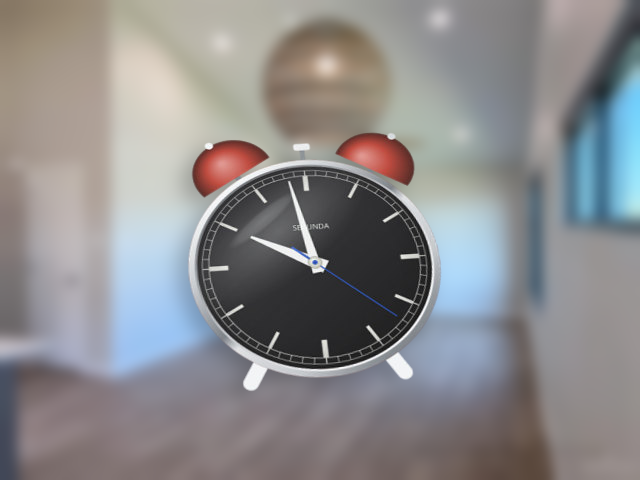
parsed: **9:58:22**
